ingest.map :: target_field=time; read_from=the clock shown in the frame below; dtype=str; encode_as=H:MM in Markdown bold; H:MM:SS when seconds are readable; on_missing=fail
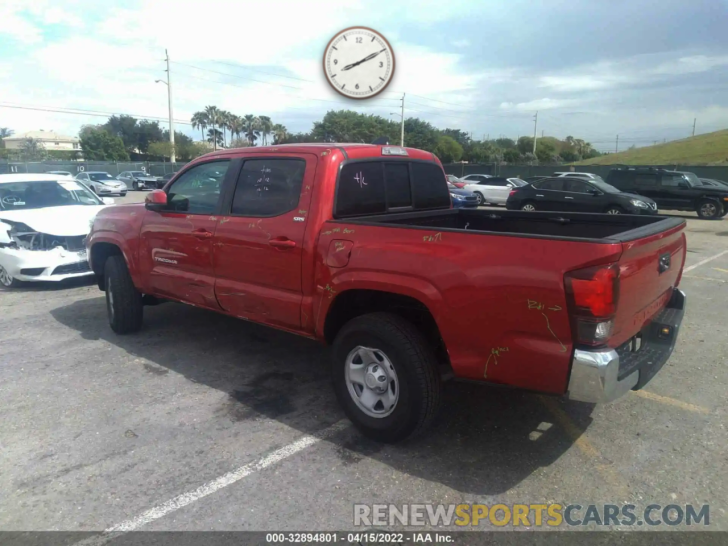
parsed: **8:10**
